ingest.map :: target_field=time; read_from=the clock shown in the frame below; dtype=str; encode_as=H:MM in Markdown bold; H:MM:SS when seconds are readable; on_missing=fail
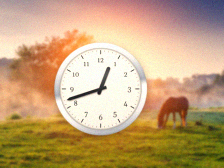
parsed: **12:42**
